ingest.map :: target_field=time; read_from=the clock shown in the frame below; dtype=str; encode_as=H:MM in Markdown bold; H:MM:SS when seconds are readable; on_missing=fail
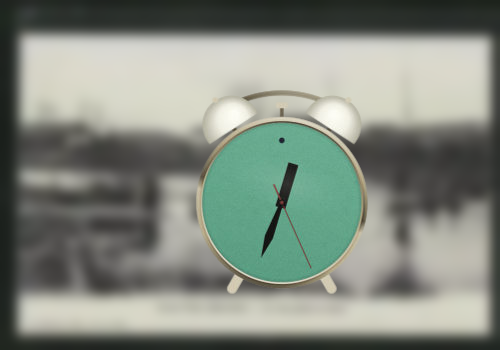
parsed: **12:33:26**
